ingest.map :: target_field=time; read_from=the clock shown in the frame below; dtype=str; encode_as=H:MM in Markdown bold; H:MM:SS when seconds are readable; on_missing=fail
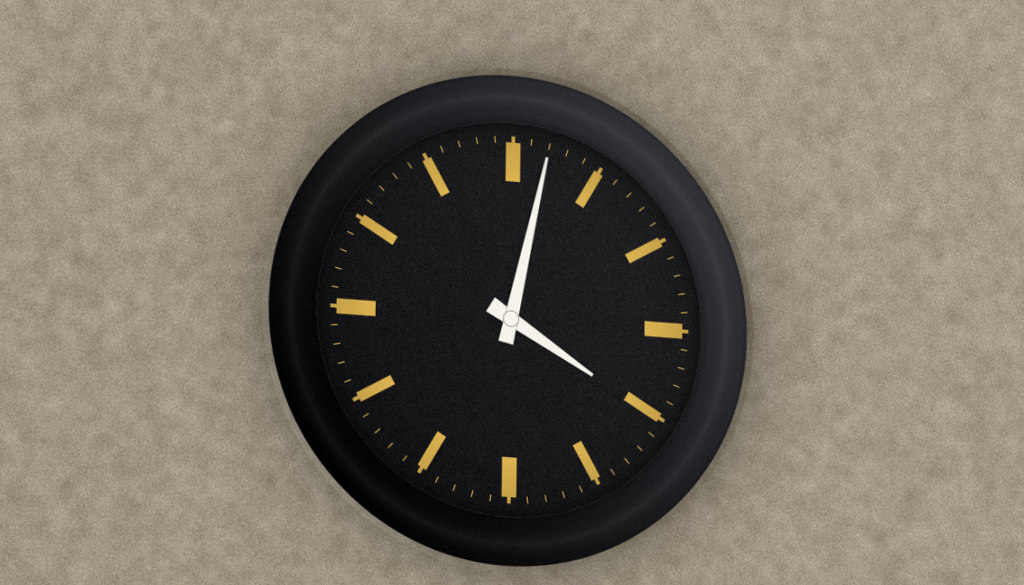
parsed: **4:02**
